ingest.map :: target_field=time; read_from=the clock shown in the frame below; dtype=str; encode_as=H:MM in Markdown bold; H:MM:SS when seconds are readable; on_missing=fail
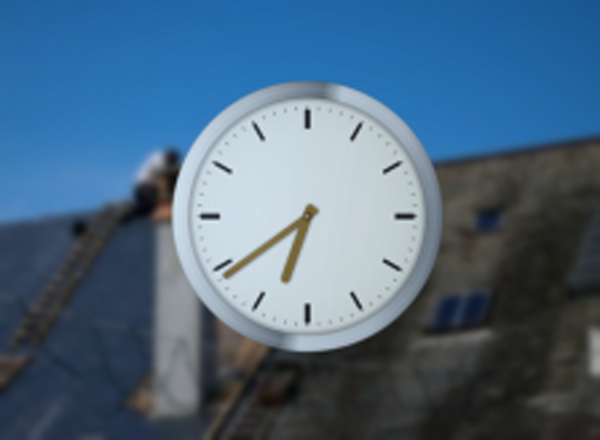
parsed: **6:39**
